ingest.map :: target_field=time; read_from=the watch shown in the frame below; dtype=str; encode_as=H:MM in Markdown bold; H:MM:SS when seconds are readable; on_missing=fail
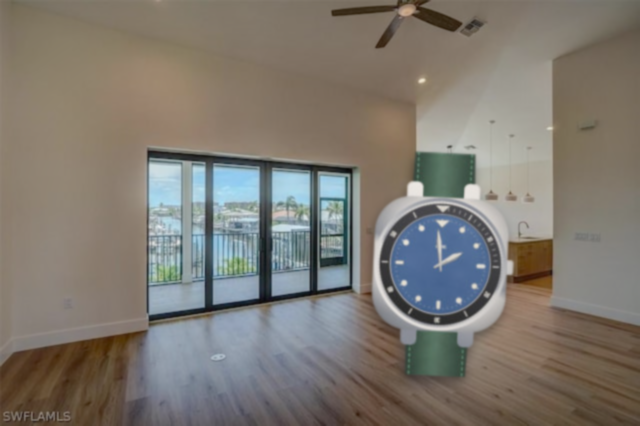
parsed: **1:59**
